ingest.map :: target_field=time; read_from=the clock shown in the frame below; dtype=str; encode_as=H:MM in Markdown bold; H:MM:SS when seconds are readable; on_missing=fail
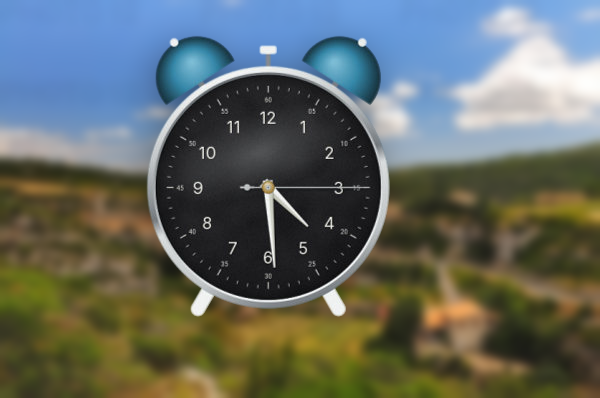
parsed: **4:29:15**
